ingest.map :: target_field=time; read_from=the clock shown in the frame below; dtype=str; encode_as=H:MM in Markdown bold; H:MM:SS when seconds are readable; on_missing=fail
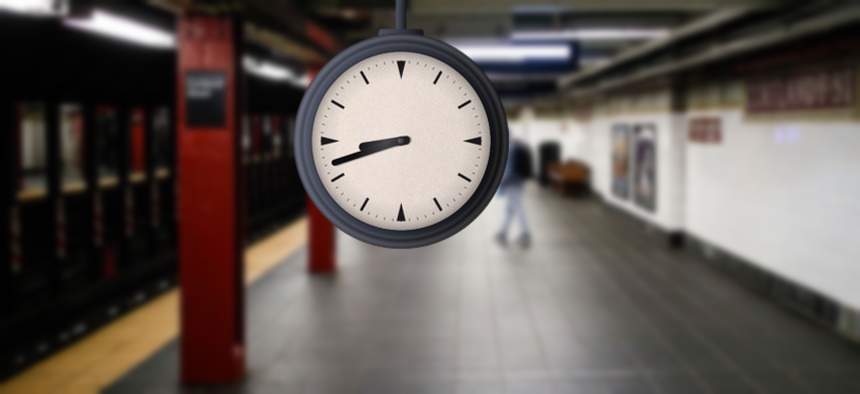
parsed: **8:42**
